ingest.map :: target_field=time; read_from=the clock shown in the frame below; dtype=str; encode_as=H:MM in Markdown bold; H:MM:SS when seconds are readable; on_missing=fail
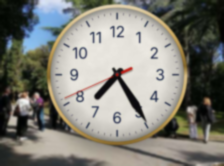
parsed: **7:24:41**
